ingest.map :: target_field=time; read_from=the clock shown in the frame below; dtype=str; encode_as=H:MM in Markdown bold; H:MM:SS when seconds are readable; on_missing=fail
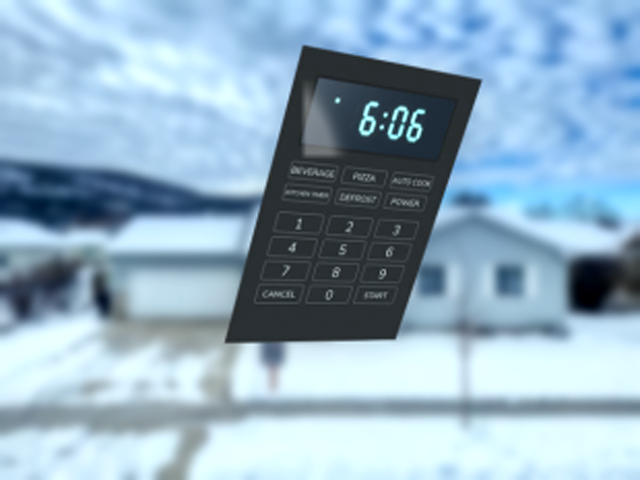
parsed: **6:06**
